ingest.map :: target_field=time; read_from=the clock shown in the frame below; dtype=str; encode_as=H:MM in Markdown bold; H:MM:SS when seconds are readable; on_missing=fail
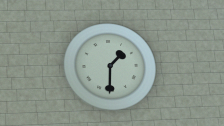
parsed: **1:31**
